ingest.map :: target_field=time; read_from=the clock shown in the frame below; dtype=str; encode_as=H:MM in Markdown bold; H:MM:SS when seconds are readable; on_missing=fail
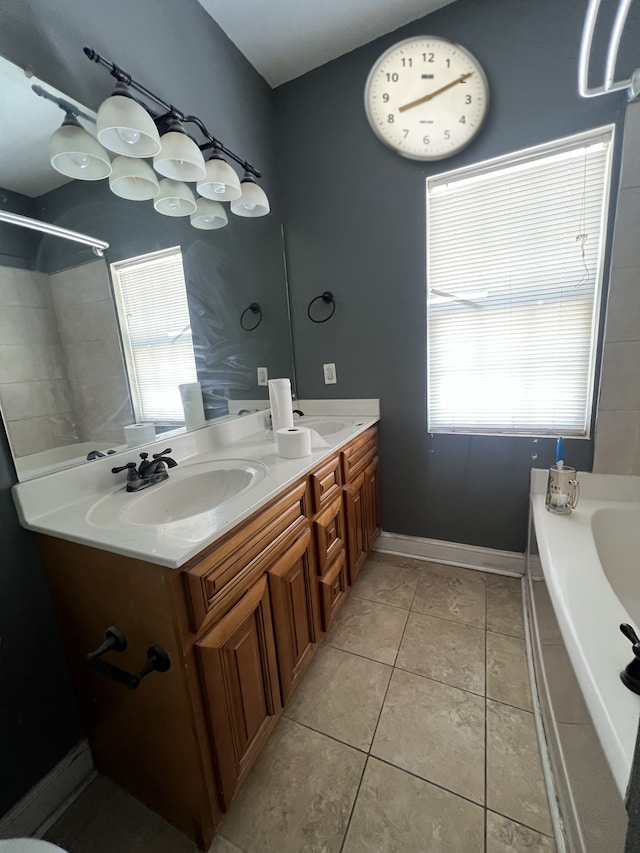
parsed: **8:10**
